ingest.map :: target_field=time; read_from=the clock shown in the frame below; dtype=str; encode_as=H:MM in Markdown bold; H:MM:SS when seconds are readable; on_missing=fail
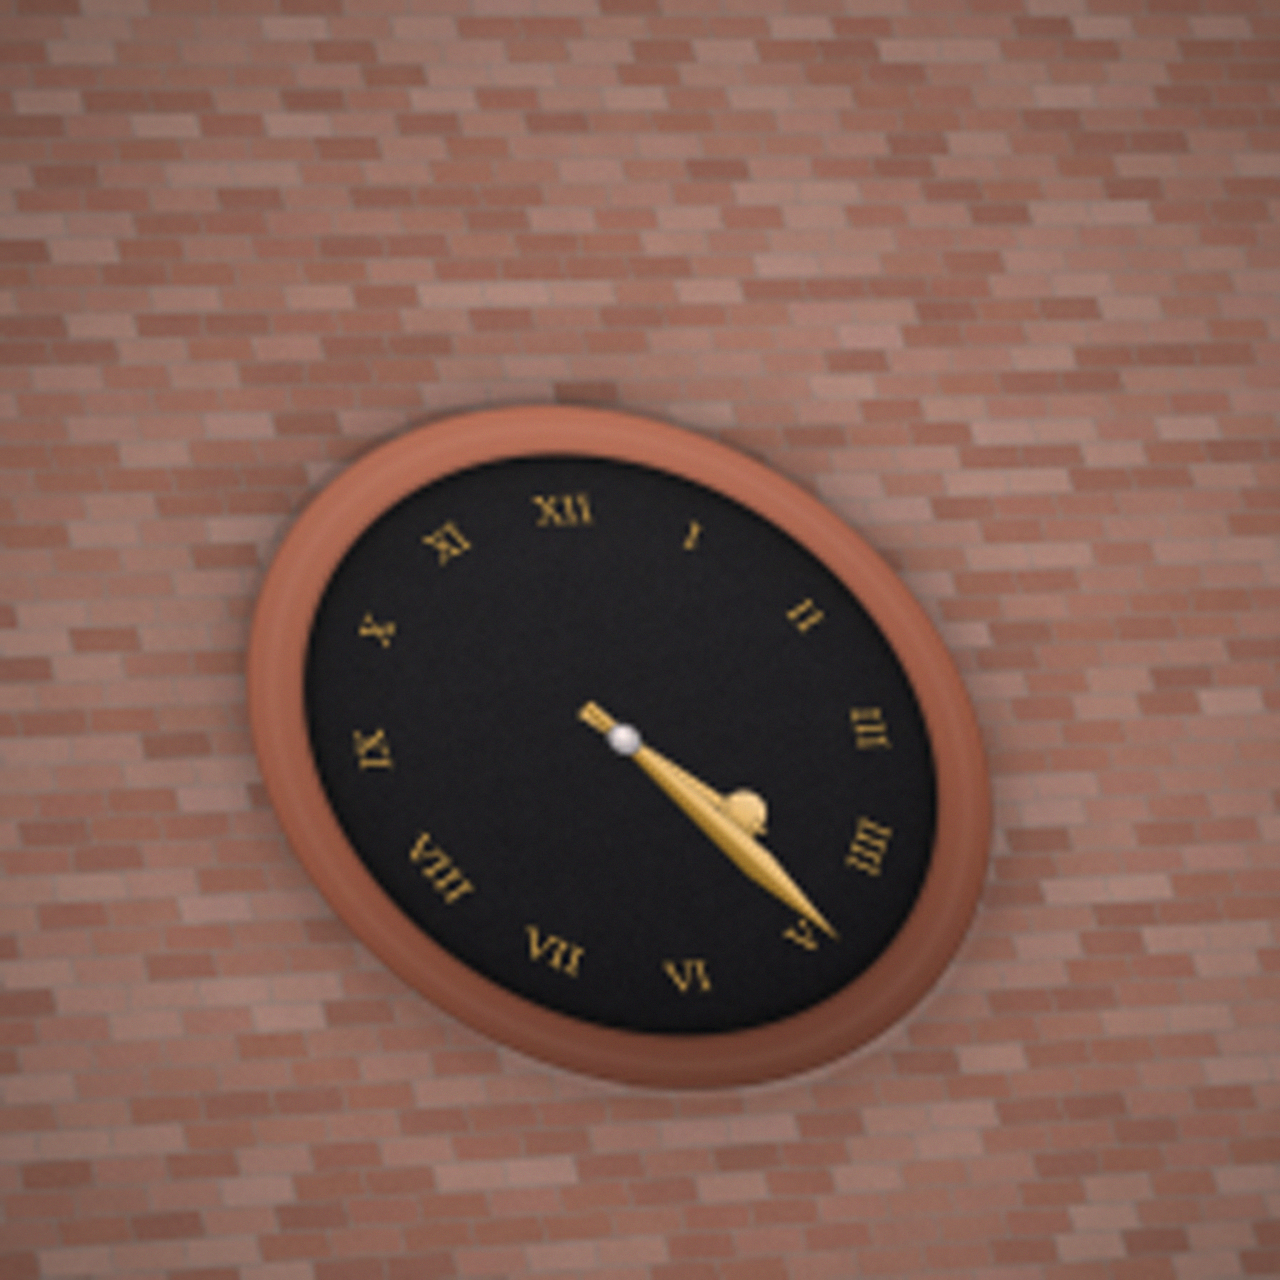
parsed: **4:24**
